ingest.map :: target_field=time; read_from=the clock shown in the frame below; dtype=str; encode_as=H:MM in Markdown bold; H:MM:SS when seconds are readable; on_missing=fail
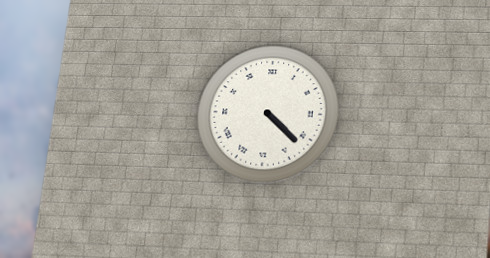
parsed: **4:22**
